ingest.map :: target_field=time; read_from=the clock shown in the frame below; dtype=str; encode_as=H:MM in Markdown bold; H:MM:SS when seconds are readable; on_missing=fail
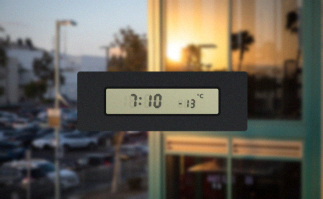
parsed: **7:10**
